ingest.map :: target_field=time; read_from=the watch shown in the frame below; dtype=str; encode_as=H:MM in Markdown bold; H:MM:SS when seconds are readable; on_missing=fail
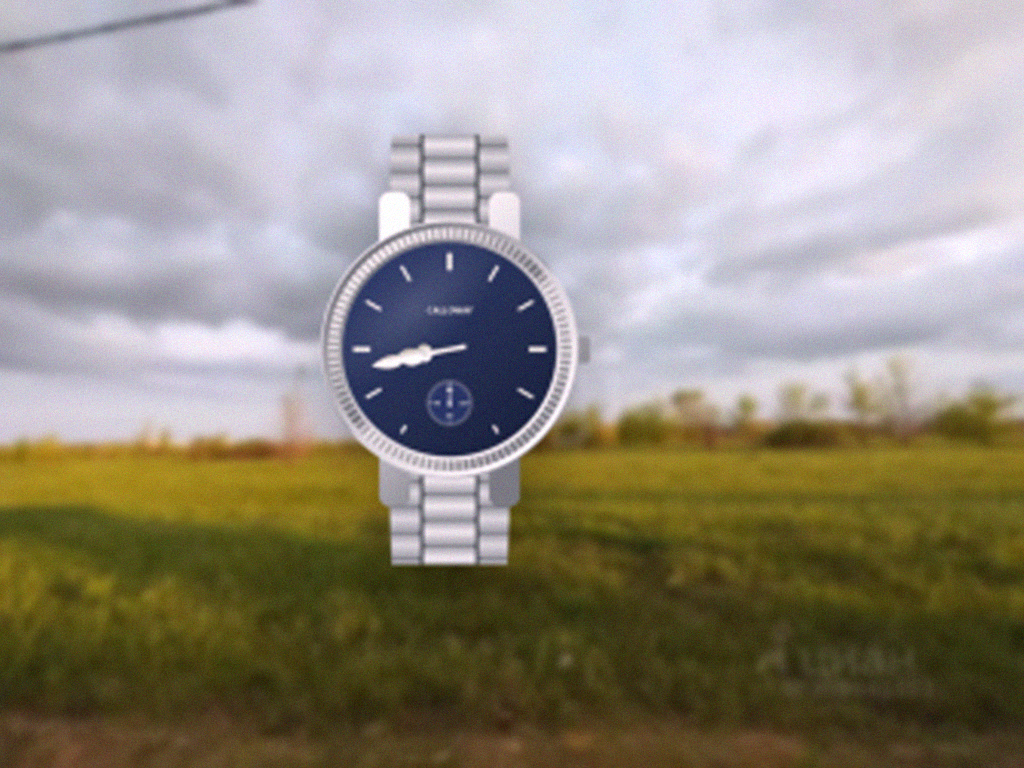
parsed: **8:43**
